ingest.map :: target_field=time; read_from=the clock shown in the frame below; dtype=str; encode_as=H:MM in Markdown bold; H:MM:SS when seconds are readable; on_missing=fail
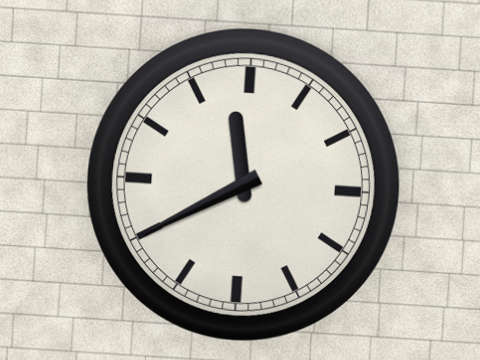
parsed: **11:40**
